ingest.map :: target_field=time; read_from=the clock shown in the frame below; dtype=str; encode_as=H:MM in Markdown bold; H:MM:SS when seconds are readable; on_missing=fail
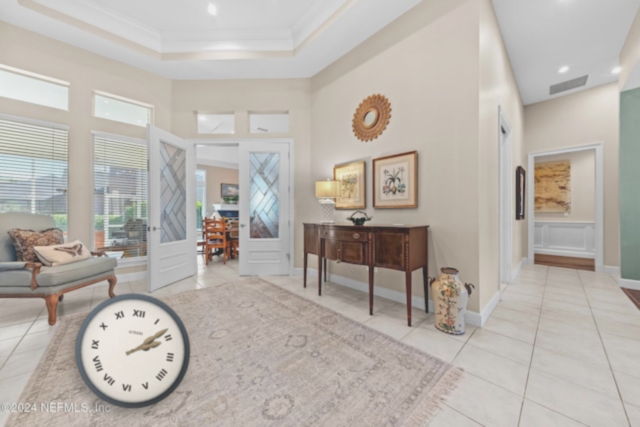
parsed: **2:08**
